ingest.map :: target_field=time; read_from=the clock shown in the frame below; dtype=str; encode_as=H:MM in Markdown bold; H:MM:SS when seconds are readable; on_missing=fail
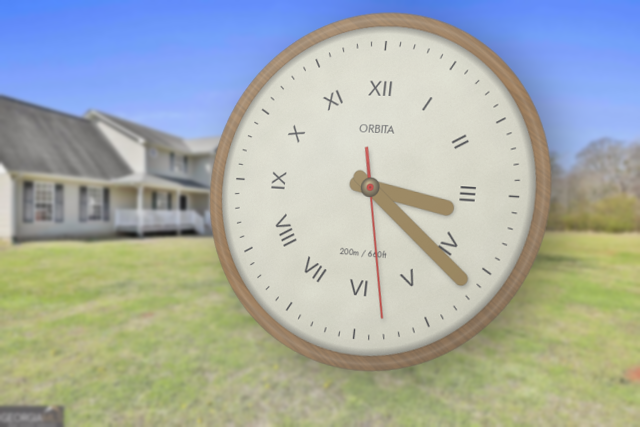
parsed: **3:21:28**
